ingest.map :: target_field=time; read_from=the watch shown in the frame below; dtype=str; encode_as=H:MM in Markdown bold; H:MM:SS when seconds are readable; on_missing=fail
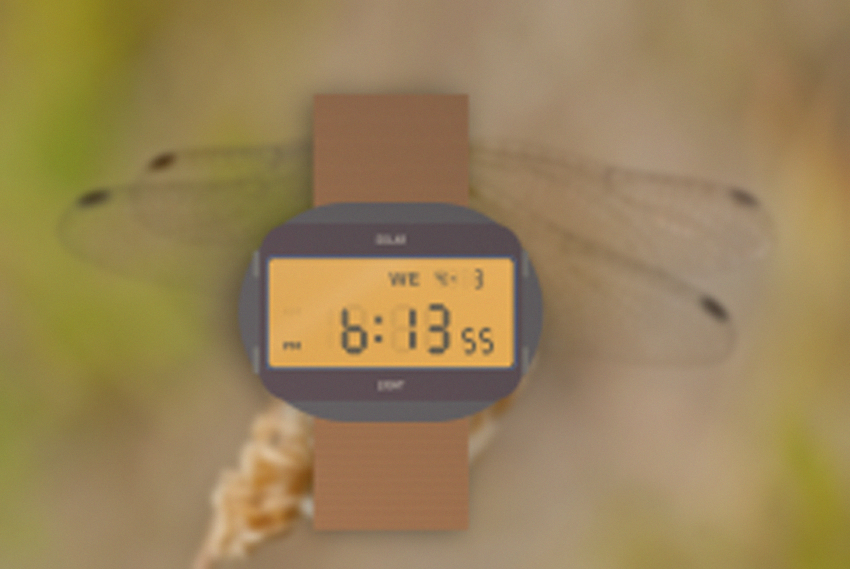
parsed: **6:13:55**
